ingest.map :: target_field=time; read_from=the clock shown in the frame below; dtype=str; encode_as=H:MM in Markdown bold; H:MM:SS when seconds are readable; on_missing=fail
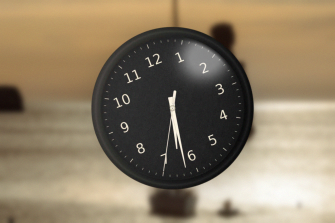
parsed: **6:31:35**
